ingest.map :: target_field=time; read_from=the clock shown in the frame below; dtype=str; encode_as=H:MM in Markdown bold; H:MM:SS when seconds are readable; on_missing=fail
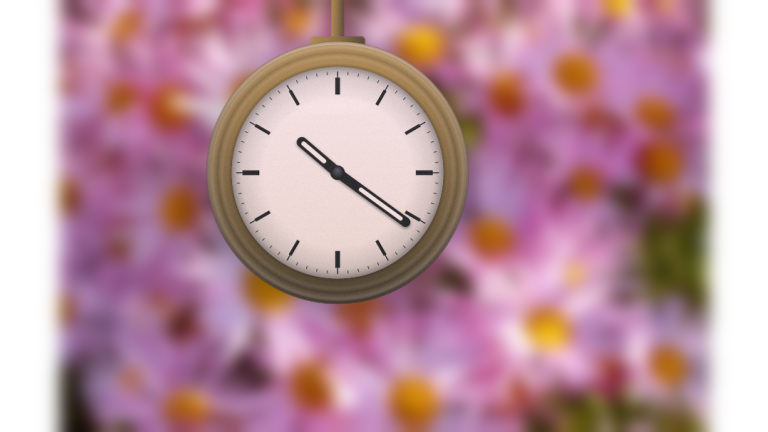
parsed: **10:21**
